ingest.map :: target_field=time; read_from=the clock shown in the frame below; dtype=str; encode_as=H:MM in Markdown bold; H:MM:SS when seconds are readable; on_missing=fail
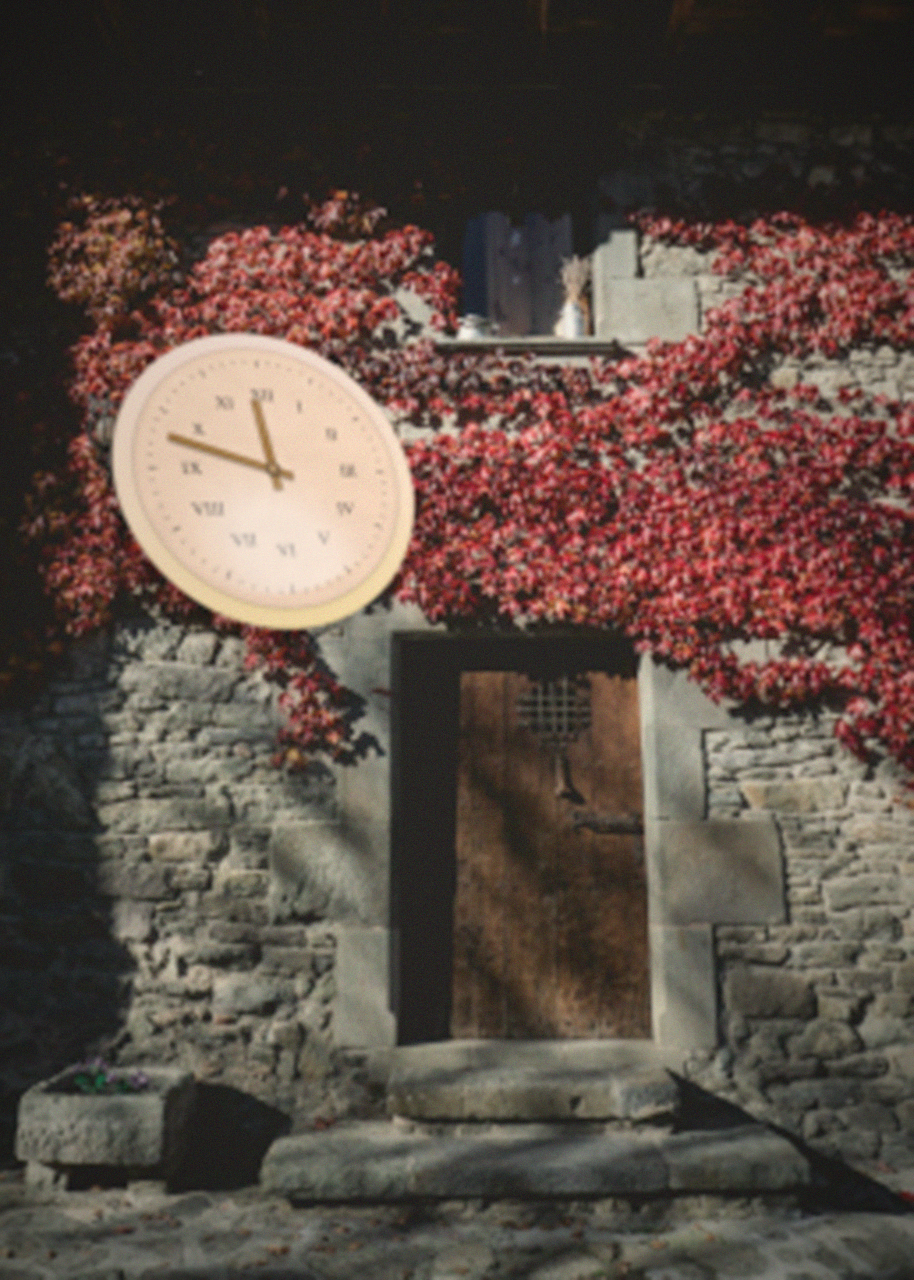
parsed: **11:48**
